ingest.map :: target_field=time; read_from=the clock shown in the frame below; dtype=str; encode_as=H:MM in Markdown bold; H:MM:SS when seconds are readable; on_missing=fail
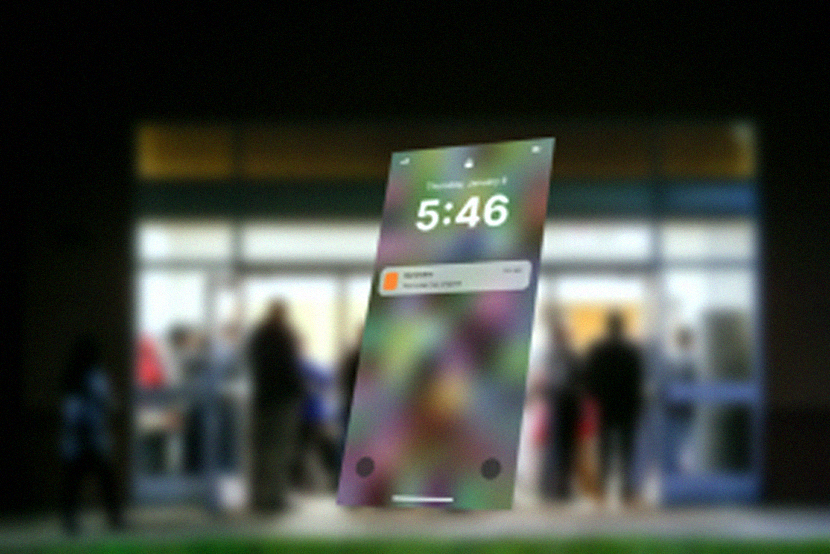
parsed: **5:46**
